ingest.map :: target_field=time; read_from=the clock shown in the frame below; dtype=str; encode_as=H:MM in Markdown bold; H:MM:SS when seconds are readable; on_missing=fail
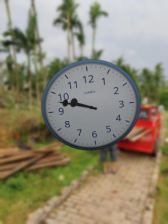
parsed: **9:48**
